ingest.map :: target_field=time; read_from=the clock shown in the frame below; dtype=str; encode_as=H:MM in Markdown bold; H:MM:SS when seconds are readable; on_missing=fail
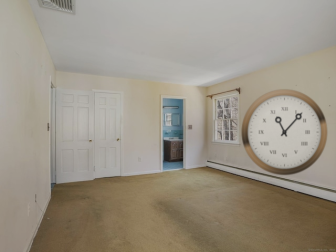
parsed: **11:07**
